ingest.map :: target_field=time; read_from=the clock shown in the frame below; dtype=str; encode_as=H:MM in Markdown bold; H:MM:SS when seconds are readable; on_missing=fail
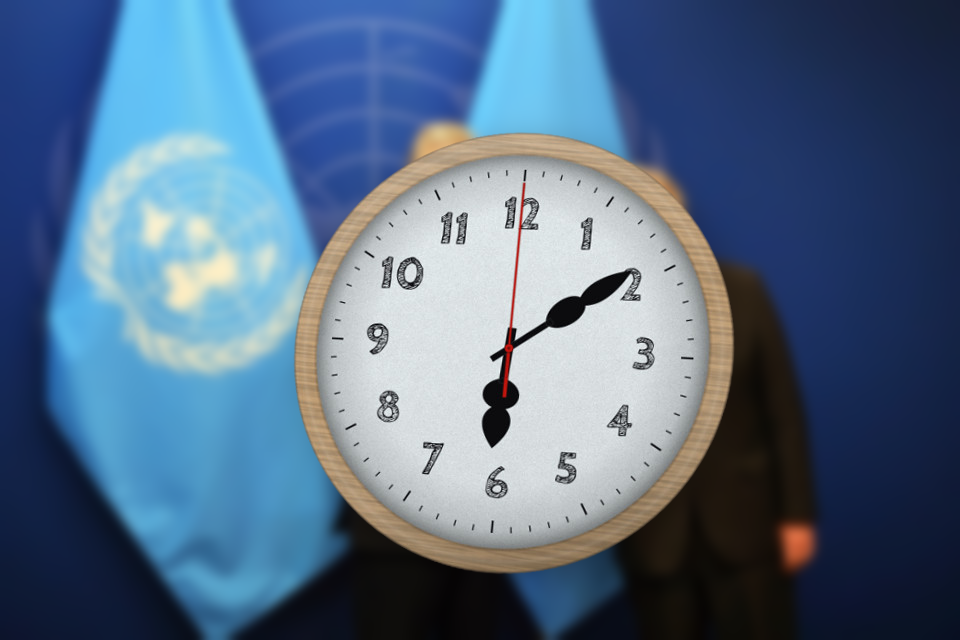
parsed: **6:09:00**
